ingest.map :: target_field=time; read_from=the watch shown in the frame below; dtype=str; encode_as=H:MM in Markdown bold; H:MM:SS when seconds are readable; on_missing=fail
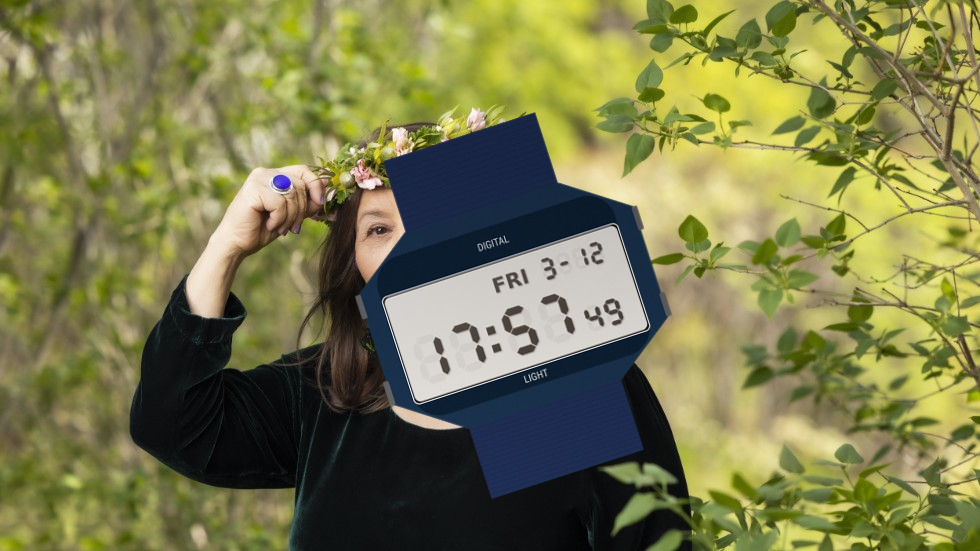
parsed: **17:57:49**
